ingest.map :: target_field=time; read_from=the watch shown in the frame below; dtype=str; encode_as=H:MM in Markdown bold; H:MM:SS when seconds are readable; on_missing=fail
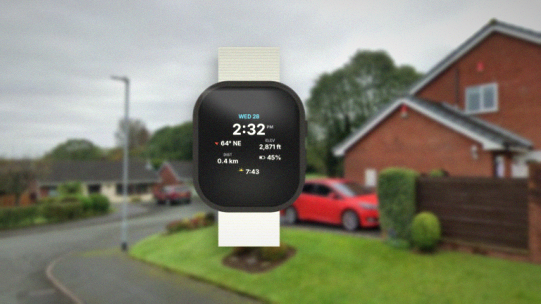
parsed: **2:32**
